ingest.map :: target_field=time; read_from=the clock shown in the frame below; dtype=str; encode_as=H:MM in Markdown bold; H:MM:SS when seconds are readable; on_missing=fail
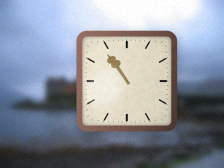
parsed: **10:54**
